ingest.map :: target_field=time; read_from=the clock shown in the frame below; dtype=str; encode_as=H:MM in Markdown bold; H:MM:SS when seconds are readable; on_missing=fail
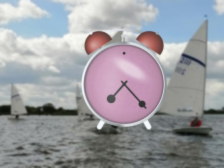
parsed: **7:23**
